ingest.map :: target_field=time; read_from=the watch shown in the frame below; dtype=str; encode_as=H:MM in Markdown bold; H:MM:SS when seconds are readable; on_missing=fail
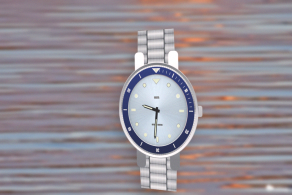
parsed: **9:31**
